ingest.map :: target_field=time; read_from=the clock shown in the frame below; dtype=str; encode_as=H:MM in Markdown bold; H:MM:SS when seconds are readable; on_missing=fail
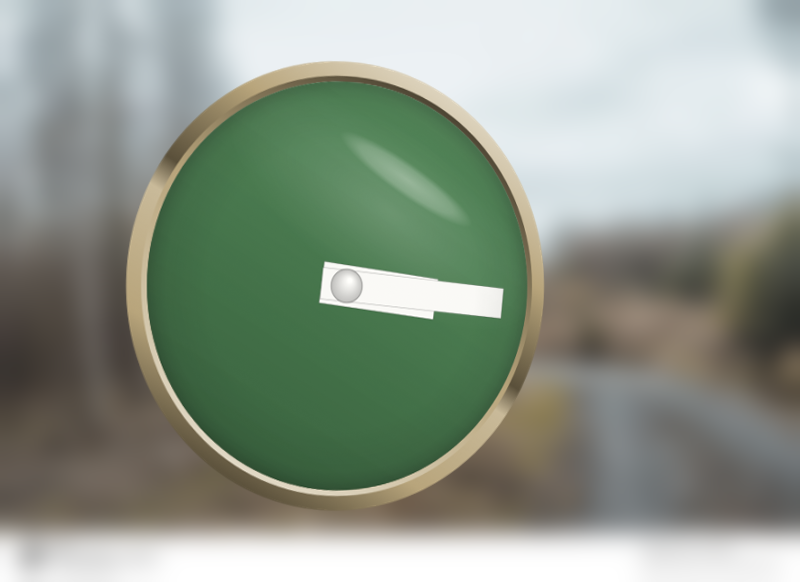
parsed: **3:16**
